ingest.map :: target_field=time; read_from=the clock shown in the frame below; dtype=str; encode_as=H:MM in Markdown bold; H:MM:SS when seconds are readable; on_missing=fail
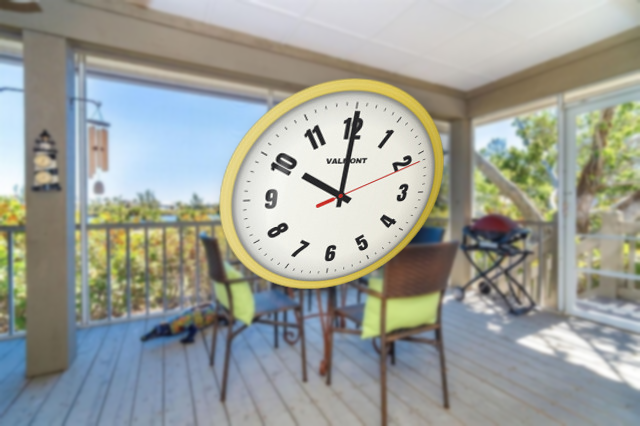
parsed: **10:00:11**
